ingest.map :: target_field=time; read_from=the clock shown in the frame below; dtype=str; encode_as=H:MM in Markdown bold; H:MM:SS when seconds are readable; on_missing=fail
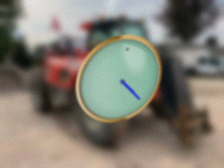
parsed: **4:22**
